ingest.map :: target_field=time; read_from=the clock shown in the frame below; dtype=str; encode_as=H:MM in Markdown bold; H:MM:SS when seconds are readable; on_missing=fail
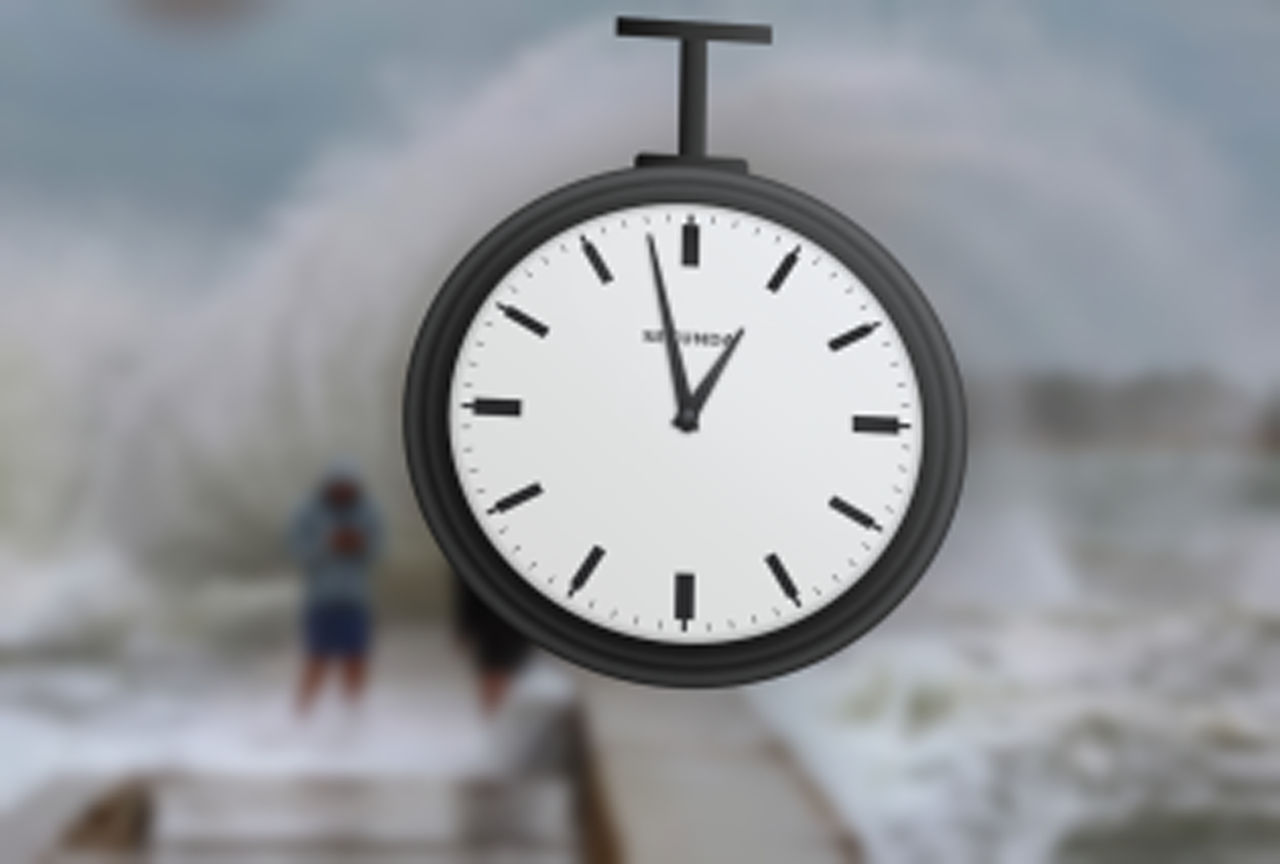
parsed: **12:58**
